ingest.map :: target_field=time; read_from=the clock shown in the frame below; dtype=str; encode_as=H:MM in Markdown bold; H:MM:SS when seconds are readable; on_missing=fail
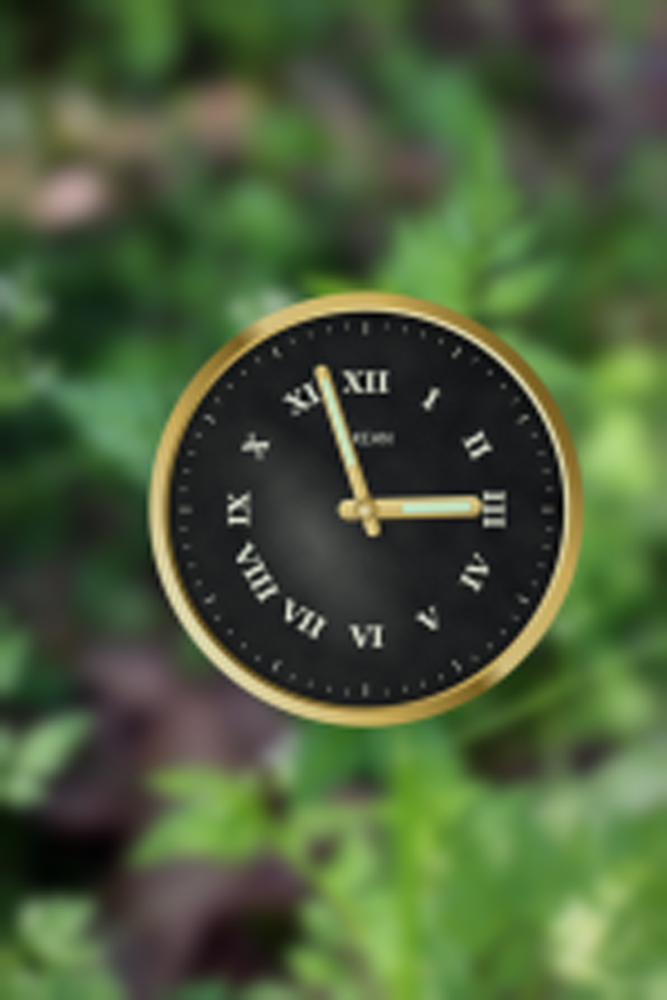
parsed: **2:57**
